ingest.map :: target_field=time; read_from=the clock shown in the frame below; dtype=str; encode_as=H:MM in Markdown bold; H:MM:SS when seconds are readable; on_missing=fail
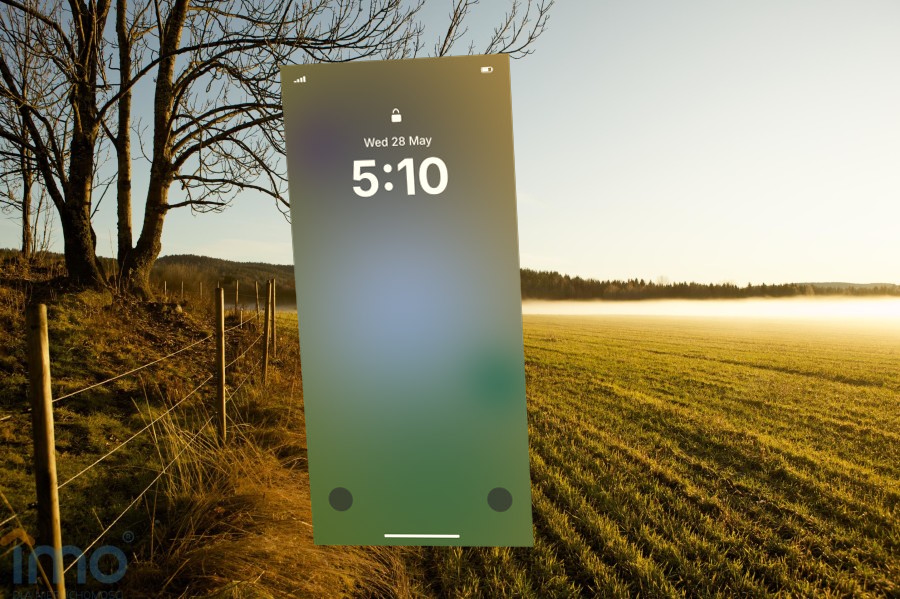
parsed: **5:10**
